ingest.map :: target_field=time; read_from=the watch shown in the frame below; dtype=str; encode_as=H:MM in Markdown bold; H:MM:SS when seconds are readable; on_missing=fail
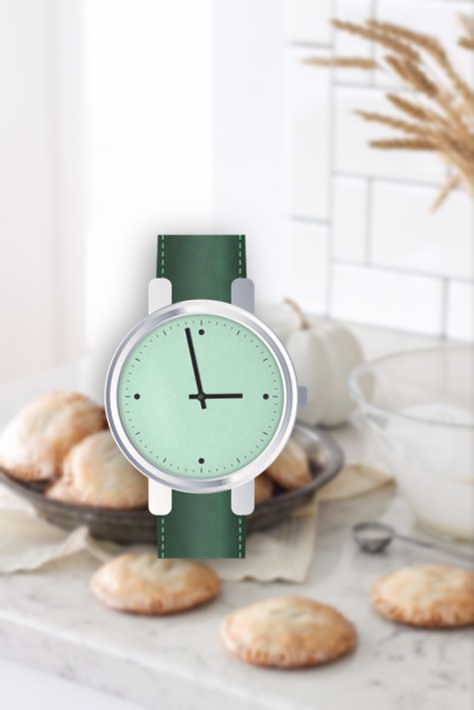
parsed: **2:58**
